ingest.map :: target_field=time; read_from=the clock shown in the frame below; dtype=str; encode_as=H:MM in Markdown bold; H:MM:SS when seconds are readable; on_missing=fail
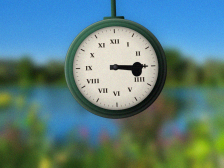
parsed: **3:15**
